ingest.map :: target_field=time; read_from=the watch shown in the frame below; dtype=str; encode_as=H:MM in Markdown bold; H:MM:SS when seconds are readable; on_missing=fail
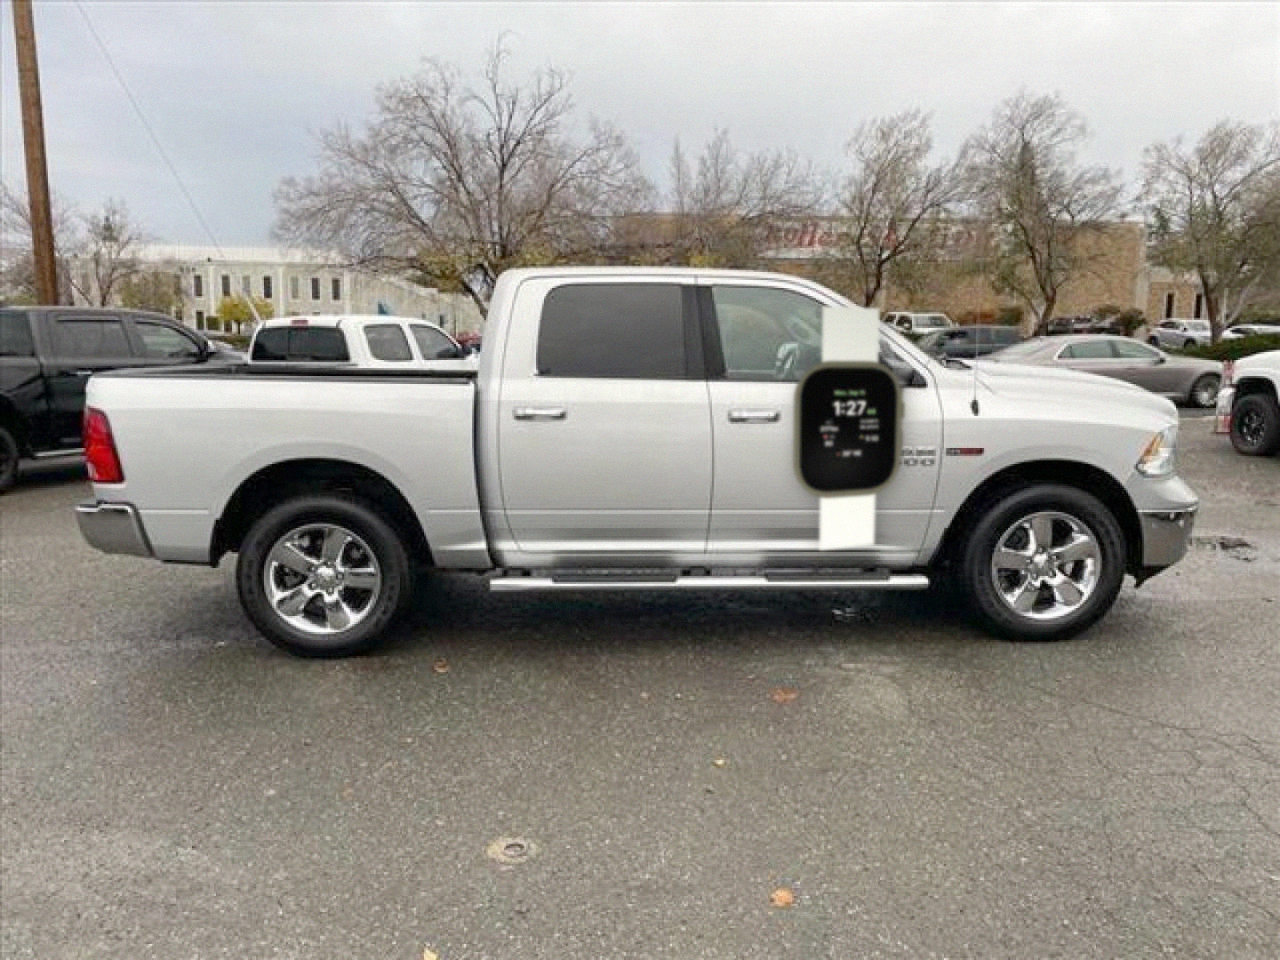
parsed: **1:27**
